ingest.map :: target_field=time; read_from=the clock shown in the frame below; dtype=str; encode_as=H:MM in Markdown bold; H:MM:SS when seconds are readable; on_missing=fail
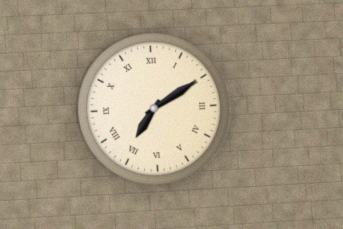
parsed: **7:10**
